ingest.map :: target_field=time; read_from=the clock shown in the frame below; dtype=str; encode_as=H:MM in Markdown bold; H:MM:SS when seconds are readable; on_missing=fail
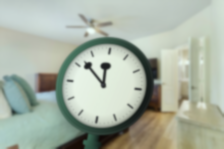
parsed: **11:52**
